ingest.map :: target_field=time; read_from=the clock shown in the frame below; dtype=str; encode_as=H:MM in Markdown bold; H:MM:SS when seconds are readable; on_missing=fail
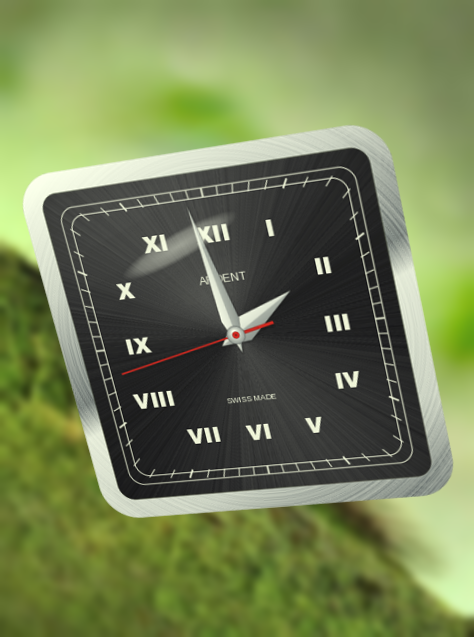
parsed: **1:58:43**
